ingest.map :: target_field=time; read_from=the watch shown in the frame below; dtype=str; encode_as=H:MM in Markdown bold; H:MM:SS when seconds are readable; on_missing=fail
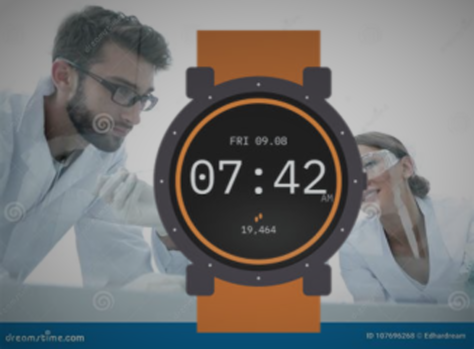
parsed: **7:42**
